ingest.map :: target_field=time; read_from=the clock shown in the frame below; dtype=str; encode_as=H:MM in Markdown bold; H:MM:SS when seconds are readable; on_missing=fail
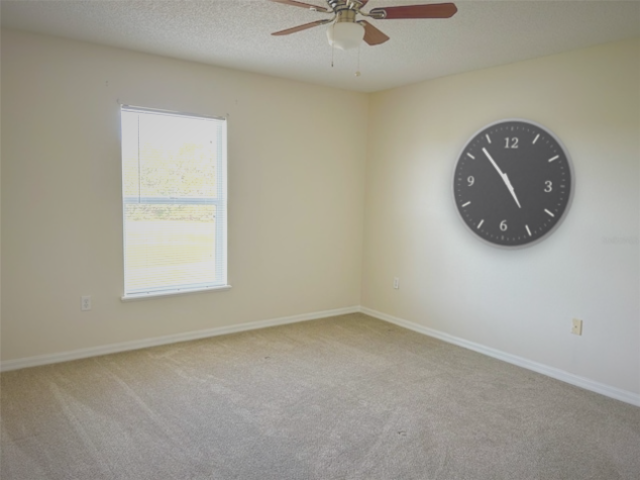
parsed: **4:53**
